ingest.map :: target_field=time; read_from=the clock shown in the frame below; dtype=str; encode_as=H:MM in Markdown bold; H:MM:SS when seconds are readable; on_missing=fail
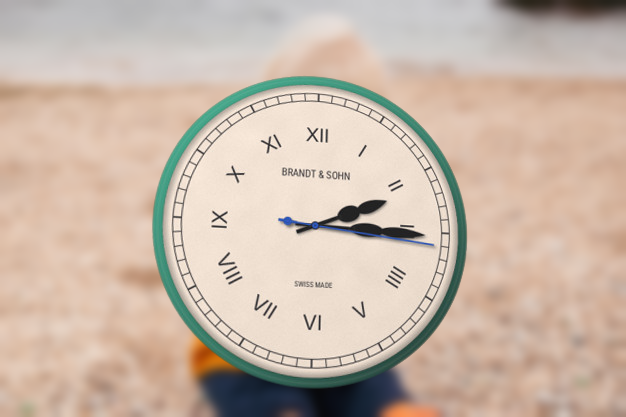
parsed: **2:15:16**
